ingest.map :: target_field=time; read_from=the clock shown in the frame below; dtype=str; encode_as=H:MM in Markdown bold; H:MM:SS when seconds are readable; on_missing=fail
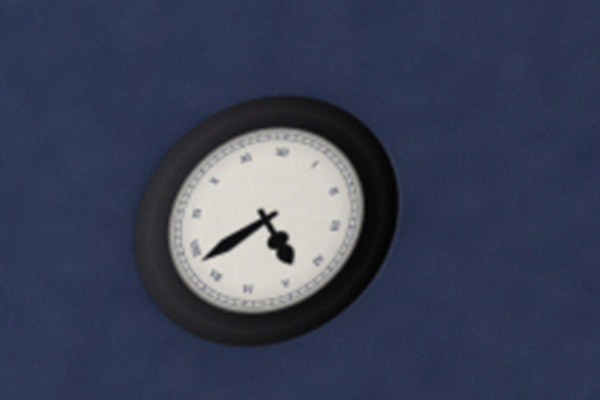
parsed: **4:38**
